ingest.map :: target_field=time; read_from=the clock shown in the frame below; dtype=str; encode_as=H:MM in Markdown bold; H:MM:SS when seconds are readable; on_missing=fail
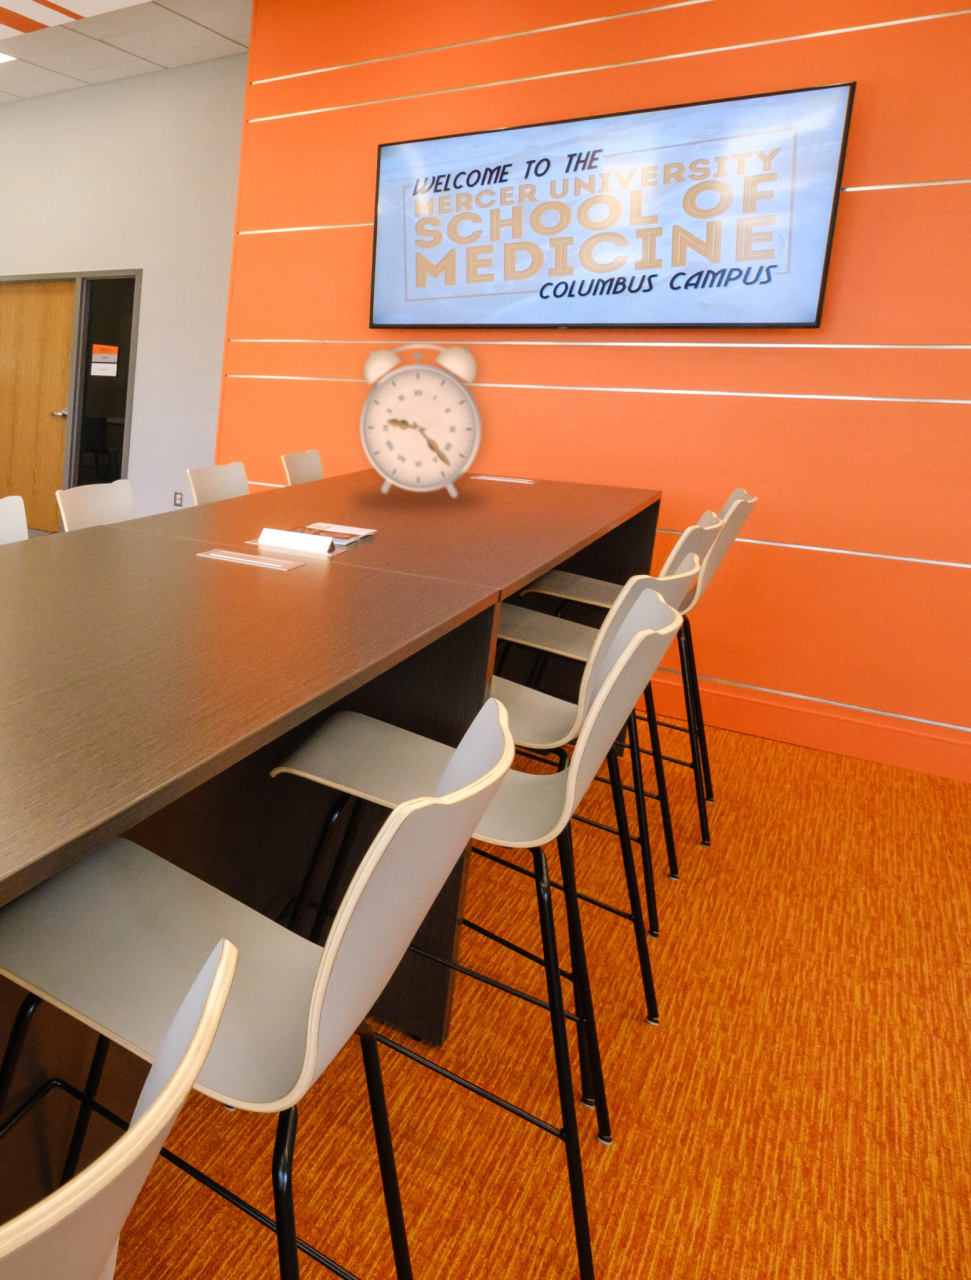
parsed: **9:23**
